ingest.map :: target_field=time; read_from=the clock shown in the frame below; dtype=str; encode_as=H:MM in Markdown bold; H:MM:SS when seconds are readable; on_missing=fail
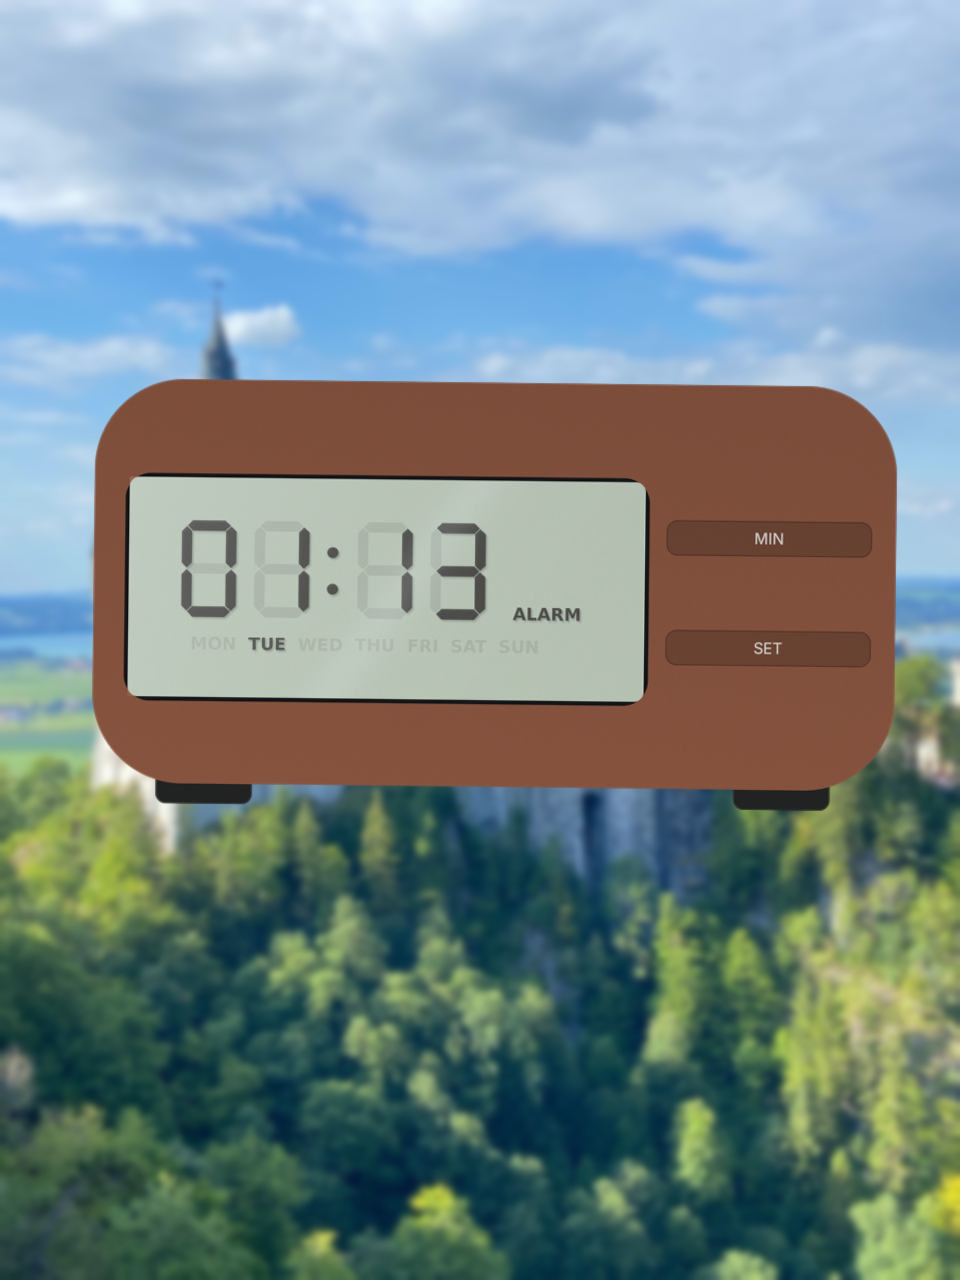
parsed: **1:13**
